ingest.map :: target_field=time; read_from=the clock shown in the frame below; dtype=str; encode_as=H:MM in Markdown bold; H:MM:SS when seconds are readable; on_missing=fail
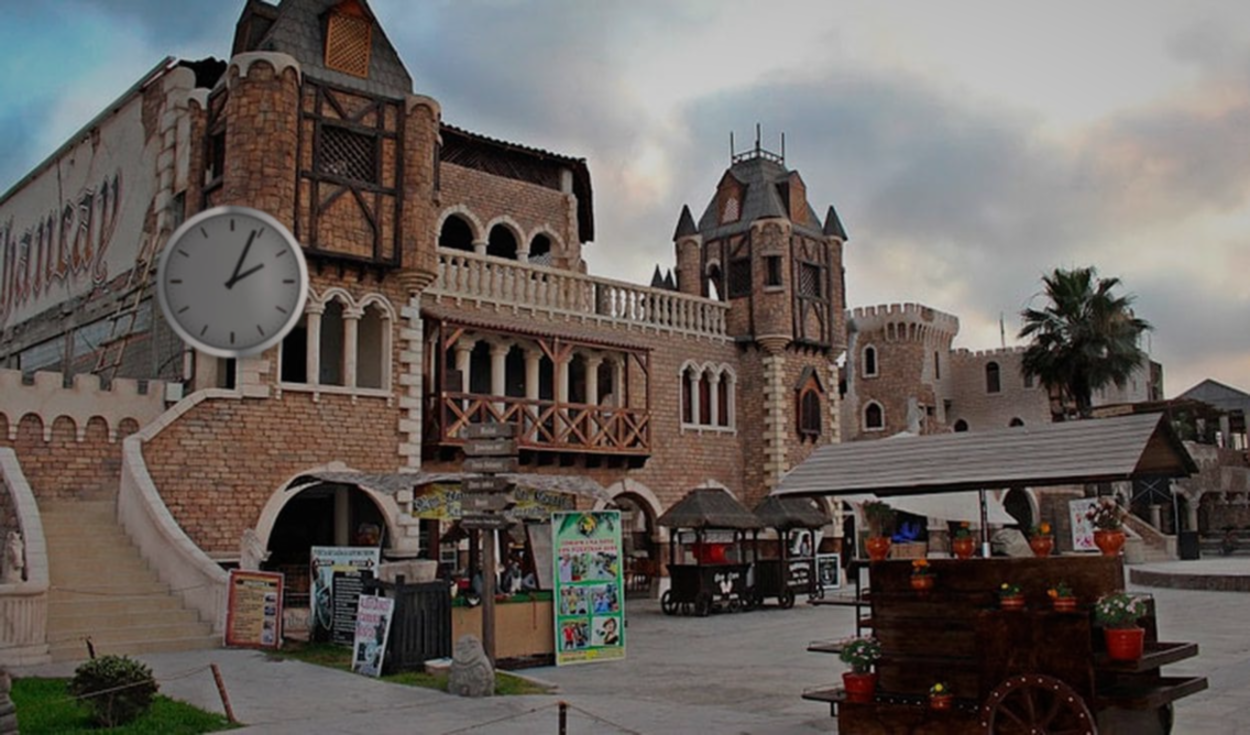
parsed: **2:04**
